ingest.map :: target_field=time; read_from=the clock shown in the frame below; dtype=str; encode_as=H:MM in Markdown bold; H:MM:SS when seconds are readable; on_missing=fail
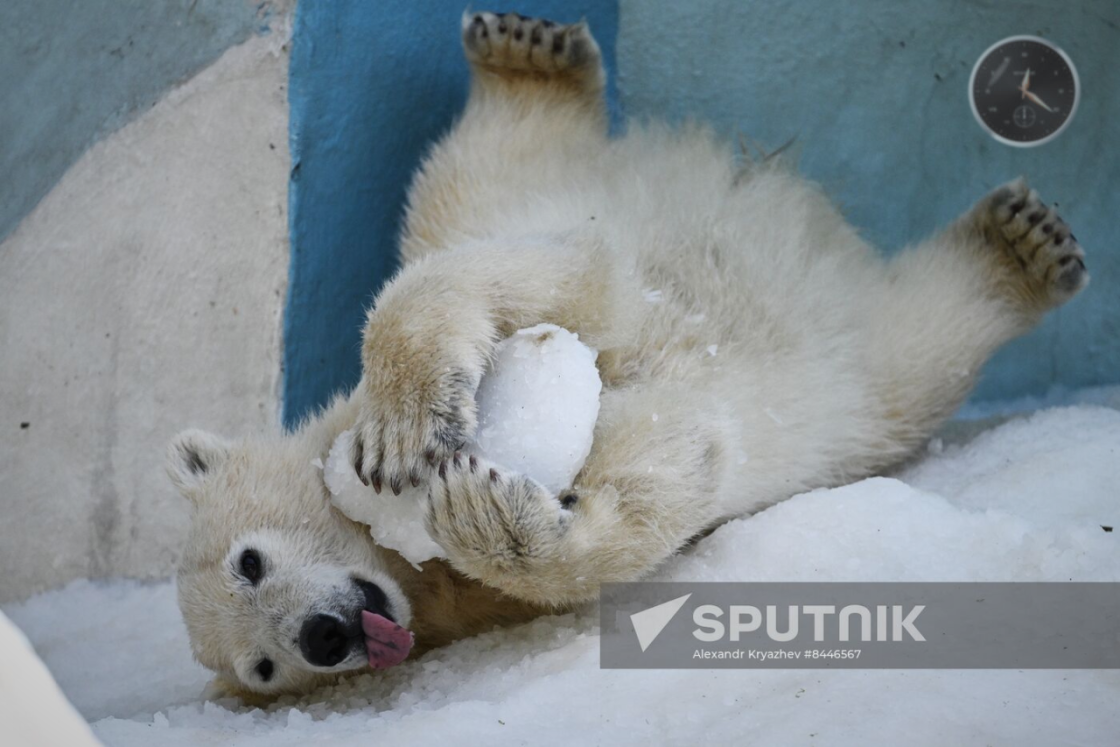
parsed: **12:21**
